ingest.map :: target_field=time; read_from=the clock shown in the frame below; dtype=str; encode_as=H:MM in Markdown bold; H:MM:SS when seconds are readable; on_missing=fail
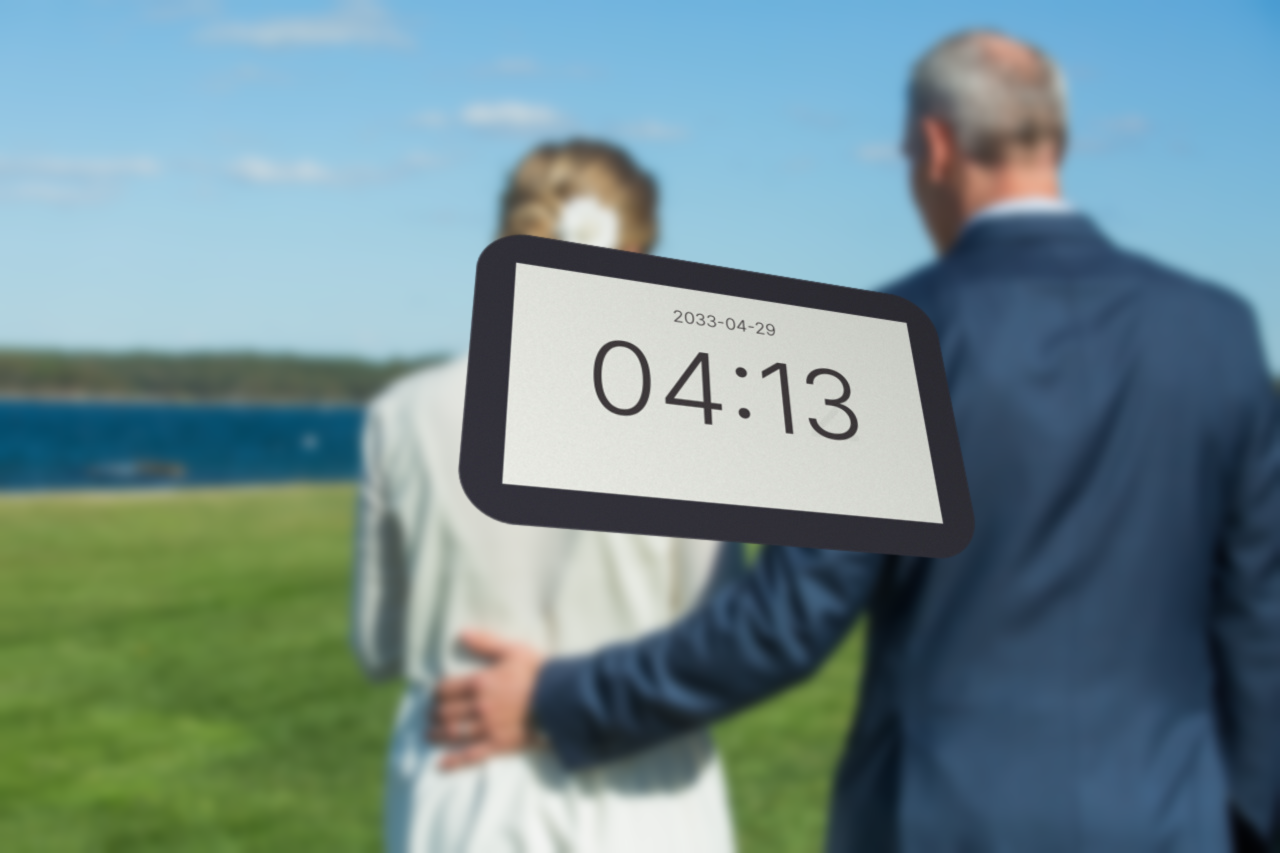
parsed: **4:13**
